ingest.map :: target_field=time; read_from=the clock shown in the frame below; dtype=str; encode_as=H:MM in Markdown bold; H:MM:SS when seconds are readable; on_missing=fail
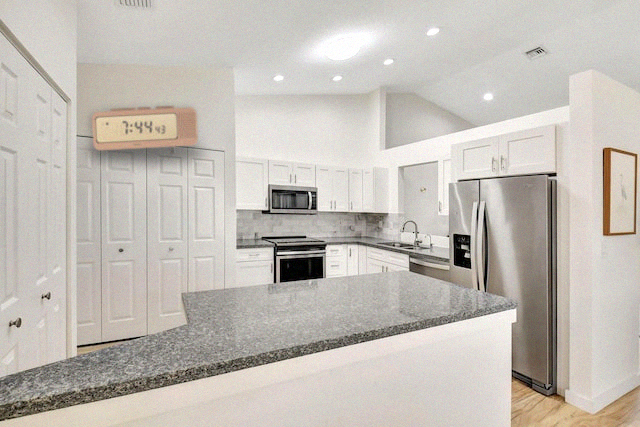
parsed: **7:44**
